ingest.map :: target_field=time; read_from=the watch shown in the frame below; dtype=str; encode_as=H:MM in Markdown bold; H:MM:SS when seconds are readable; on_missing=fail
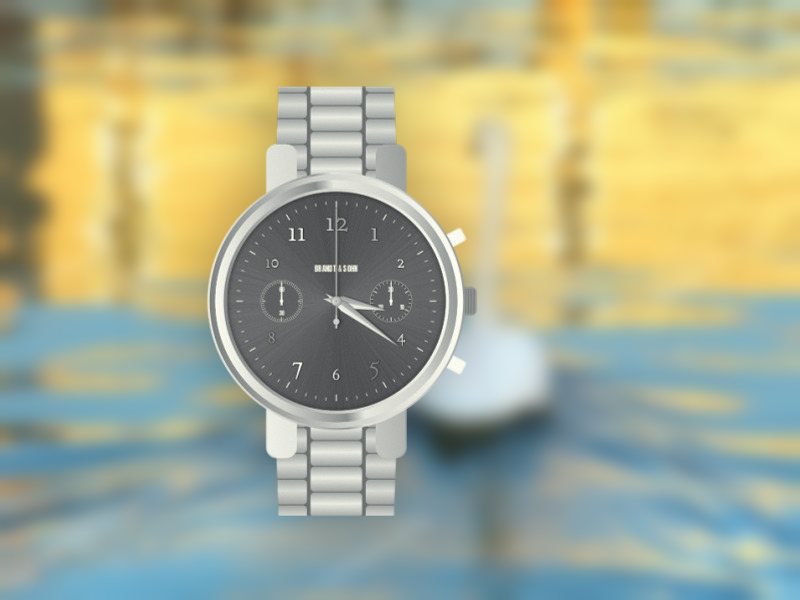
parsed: **3:21**
